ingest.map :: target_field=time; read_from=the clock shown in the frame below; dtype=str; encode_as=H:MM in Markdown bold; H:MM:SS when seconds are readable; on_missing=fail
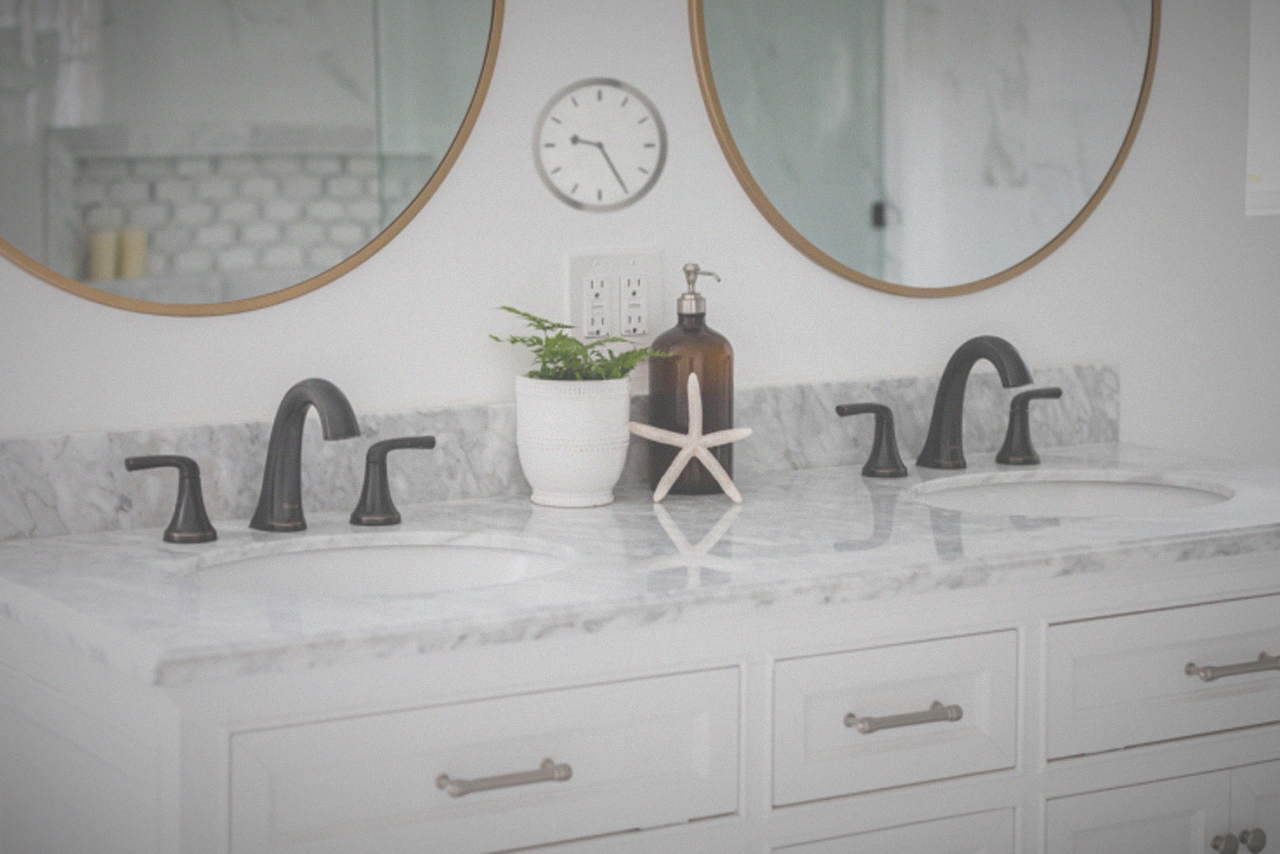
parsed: **9:25**
